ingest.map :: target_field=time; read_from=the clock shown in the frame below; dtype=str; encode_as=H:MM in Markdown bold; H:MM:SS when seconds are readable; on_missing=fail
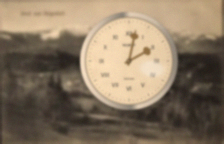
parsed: **2:02**
